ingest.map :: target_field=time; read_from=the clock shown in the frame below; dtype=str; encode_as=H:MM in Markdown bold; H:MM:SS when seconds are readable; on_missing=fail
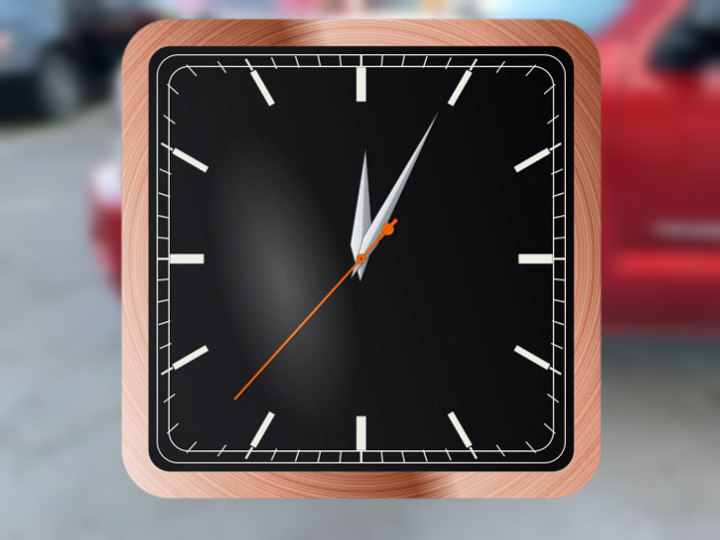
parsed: **12:04:37**
